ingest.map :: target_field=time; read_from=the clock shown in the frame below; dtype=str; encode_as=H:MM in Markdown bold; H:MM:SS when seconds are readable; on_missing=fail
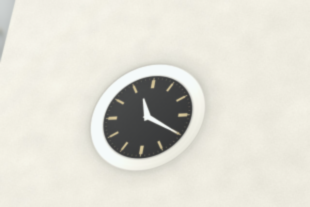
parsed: **11:20**
